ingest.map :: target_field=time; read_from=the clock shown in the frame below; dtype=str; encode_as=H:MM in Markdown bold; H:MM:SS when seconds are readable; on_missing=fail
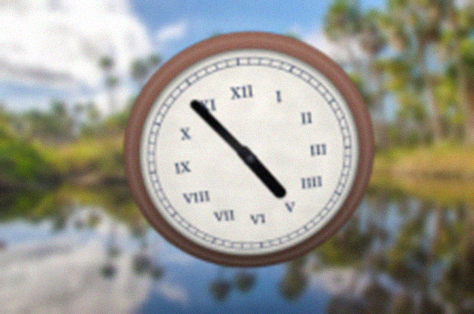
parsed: **4:54**
